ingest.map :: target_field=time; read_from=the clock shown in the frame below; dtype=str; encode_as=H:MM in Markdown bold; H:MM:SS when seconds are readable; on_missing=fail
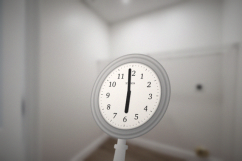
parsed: **5:59**
